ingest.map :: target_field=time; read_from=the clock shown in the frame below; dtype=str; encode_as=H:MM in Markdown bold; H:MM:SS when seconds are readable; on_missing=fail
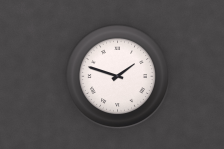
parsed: **1:48**
